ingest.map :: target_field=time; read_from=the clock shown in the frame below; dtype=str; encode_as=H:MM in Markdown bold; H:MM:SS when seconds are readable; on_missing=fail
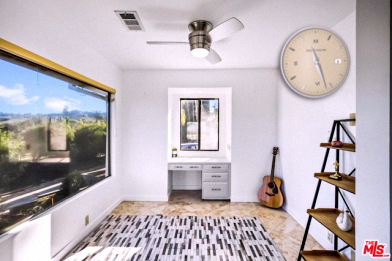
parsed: **11:27**
